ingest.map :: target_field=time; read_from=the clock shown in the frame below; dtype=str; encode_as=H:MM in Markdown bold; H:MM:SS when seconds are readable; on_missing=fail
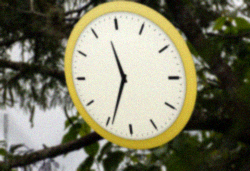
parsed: **11:34**
